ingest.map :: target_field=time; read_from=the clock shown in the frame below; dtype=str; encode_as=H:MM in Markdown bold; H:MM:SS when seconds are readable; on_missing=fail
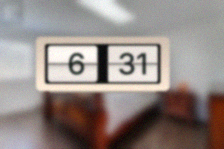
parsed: **6:31**
